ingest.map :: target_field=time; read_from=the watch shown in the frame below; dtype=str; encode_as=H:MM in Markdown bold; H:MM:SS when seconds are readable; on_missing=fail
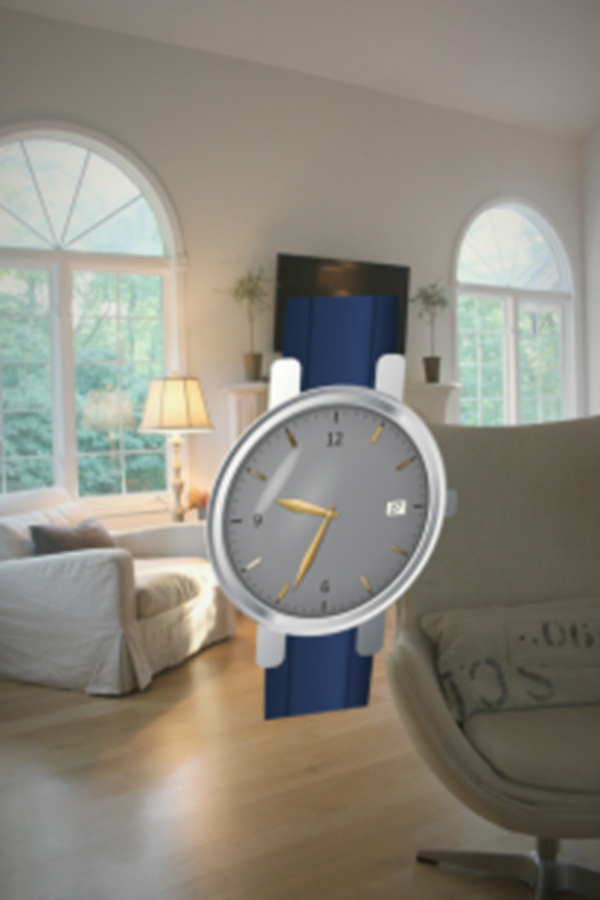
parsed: **9:34**
